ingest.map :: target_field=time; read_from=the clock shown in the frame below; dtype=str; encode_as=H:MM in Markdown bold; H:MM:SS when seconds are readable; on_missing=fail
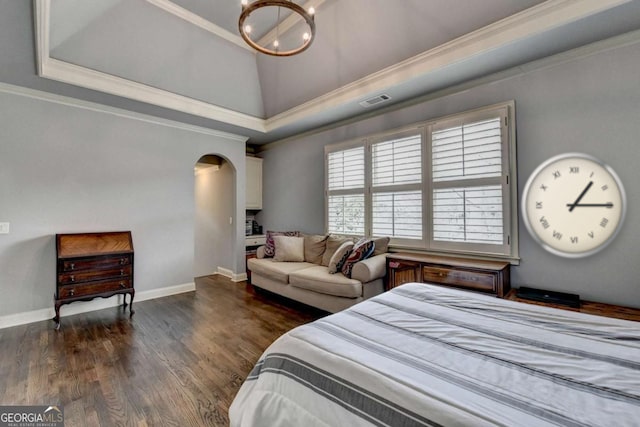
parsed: **1:15**
